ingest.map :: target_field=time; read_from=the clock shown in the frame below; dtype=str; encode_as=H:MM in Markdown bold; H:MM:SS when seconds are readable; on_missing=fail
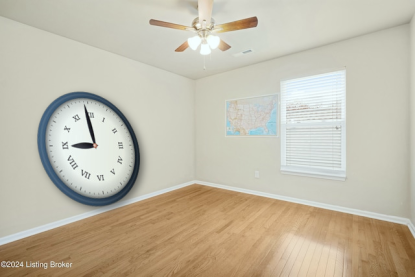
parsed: **8:59**
